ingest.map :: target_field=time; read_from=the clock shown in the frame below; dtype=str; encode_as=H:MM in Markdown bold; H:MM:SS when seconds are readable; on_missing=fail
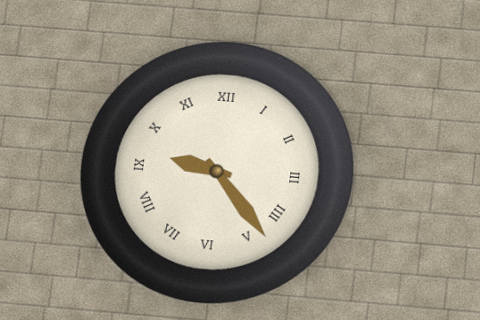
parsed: **9:23**
